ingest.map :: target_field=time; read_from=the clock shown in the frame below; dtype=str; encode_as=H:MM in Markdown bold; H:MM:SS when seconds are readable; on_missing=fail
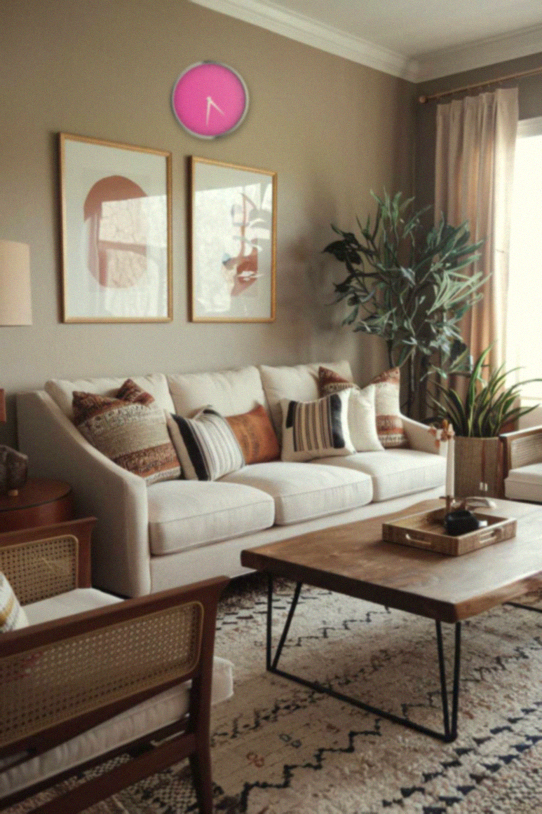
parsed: **4:31**
